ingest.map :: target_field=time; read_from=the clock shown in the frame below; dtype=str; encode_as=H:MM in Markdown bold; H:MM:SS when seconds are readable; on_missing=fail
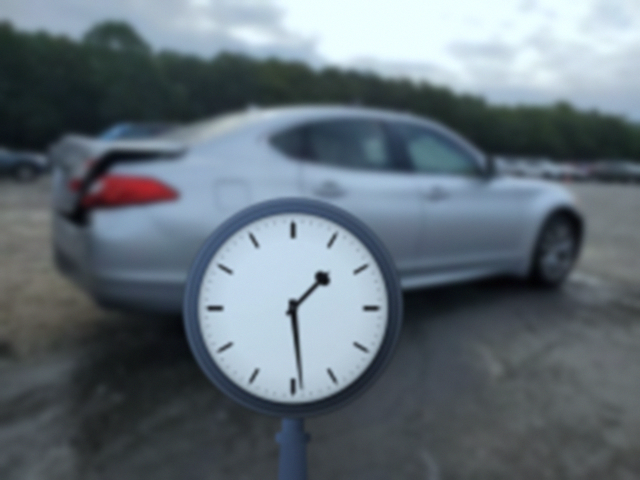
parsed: **1:29**
